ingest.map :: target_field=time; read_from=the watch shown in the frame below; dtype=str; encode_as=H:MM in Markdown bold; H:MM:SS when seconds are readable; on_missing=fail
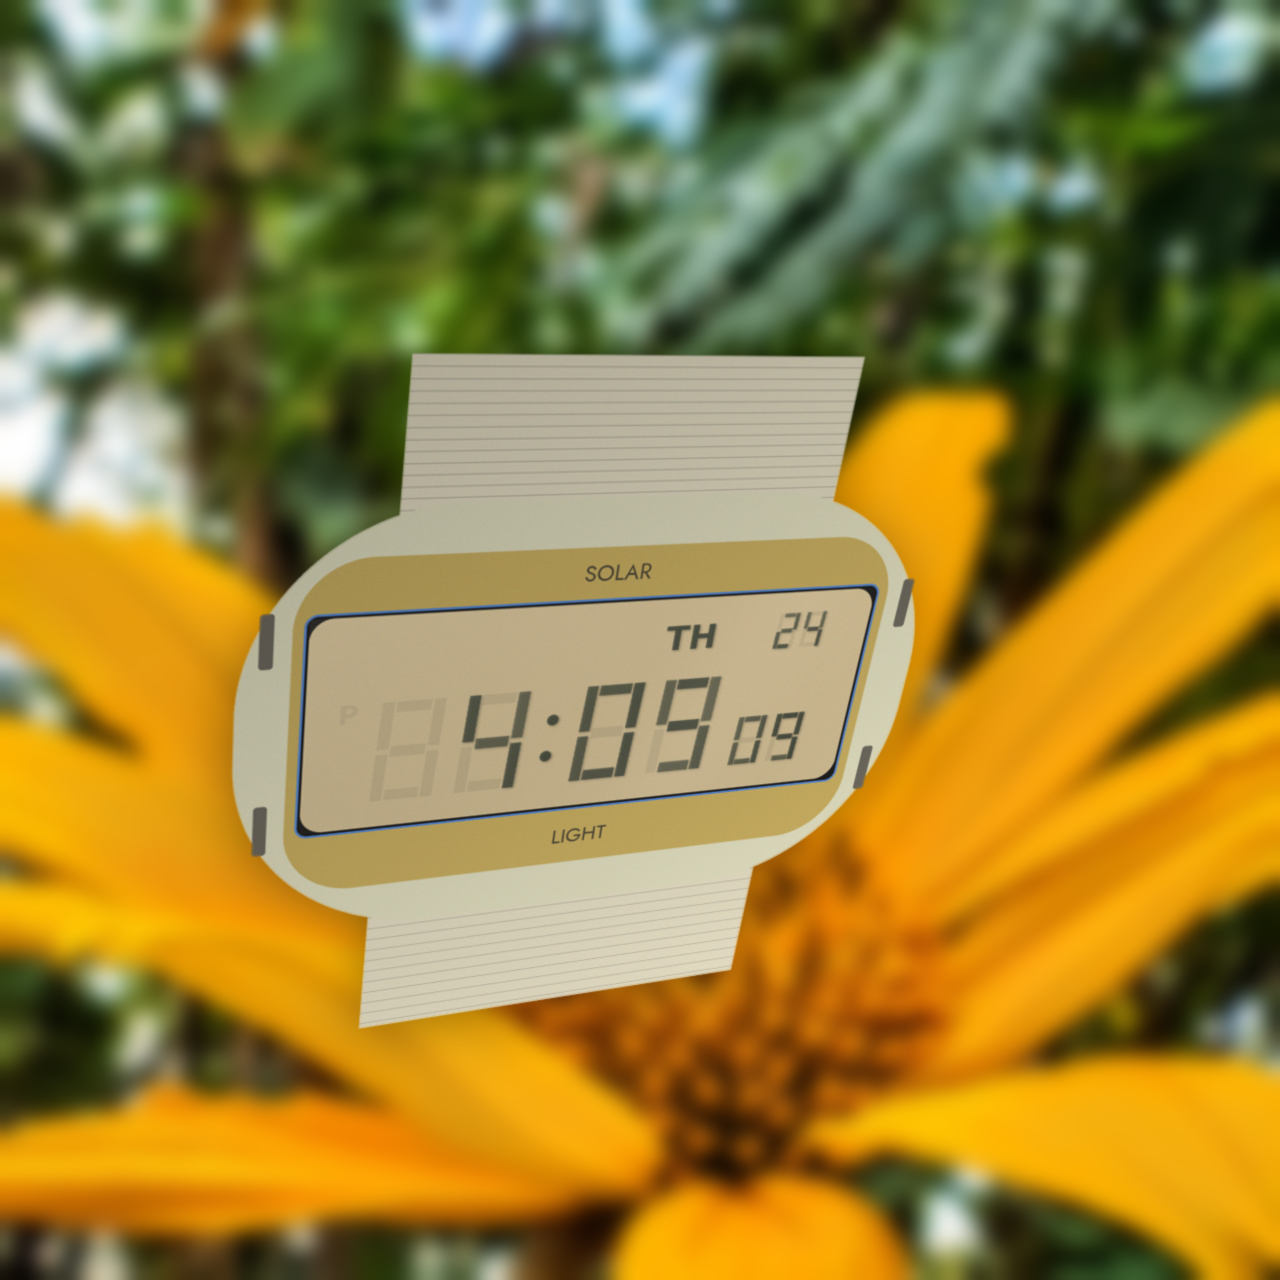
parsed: **4:09:09**
